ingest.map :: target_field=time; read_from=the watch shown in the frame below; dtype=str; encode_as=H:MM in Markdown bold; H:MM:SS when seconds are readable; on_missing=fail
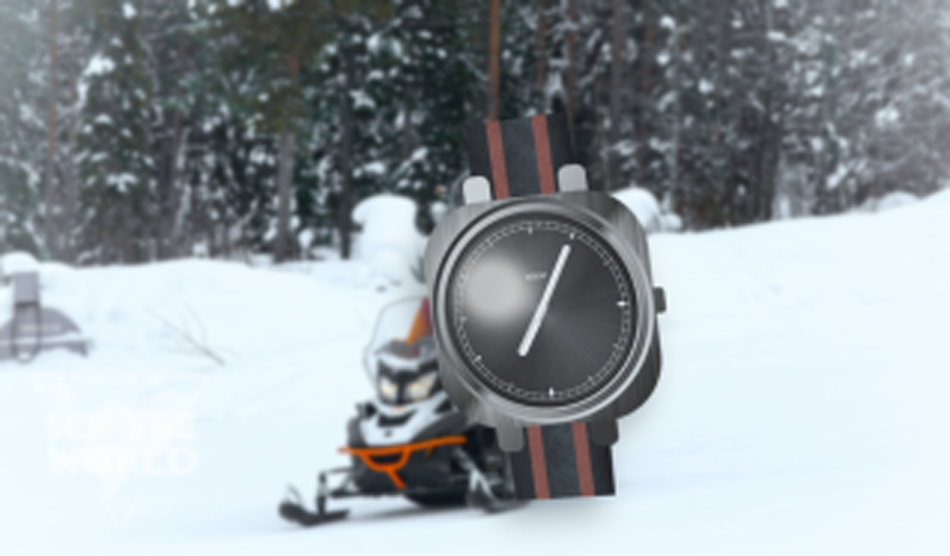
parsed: **7:05**
